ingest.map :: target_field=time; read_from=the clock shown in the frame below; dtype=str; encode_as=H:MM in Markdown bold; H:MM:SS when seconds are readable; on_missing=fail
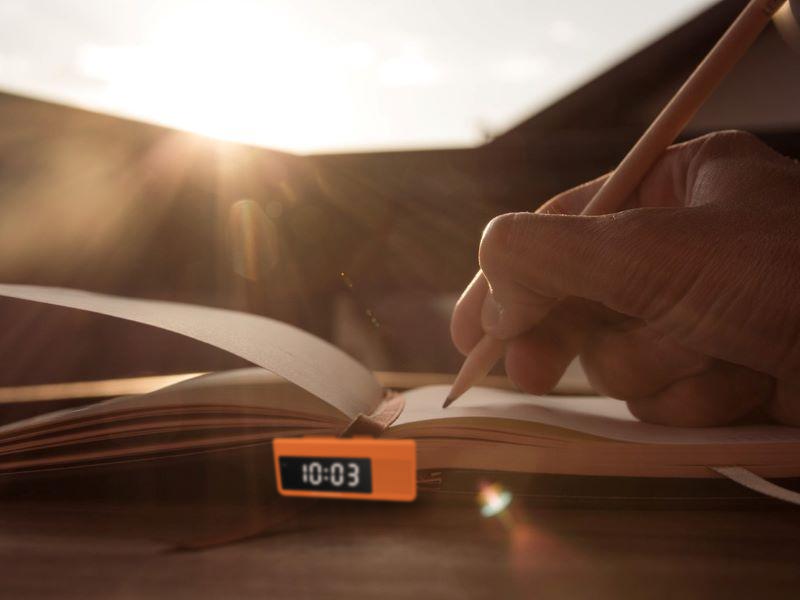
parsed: **10:03**
